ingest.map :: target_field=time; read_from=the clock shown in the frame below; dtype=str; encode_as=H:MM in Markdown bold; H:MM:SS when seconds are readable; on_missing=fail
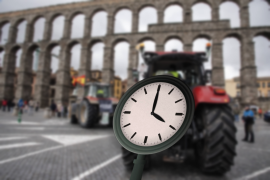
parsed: **4:00**
